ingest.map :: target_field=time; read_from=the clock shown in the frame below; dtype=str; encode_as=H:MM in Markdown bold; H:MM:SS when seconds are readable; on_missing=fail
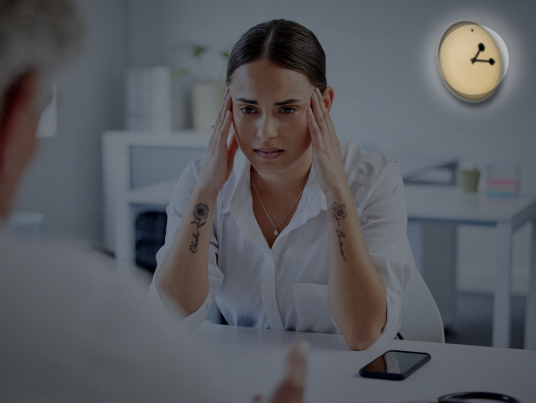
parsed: **1:15**
